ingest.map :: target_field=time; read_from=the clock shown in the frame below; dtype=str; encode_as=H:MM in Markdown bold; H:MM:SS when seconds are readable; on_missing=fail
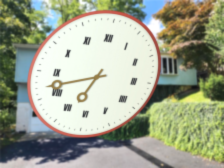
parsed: **6:42**
